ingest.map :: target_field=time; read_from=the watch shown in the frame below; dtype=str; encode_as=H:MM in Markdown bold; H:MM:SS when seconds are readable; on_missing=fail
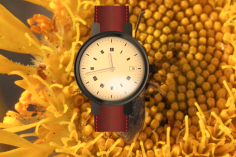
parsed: **11:43**
